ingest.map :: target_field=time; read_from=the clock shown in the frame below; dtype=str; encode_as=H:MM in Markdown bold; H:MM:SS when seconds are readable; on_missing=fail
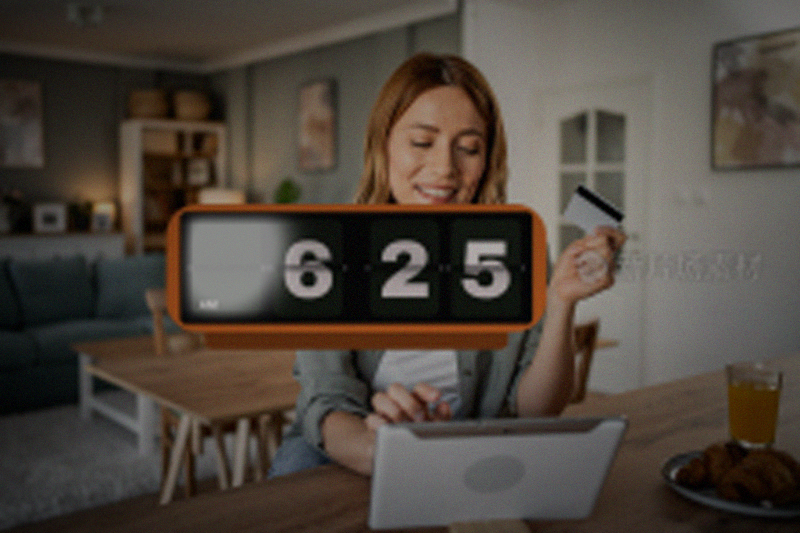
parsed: **6:25**
